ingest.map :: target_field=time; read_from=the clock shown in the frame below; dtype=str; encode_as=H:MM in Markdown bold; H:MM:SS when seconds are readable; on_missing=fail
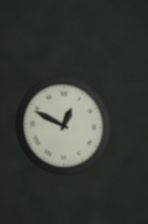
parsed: **12:49**
